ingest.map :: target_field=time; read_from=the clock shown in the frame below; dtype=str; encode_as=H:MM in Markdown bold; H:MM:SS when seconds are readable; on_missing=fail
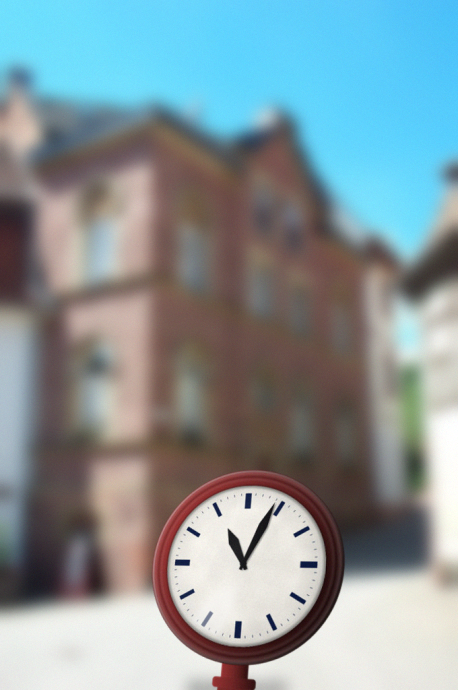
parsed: **11:04**
